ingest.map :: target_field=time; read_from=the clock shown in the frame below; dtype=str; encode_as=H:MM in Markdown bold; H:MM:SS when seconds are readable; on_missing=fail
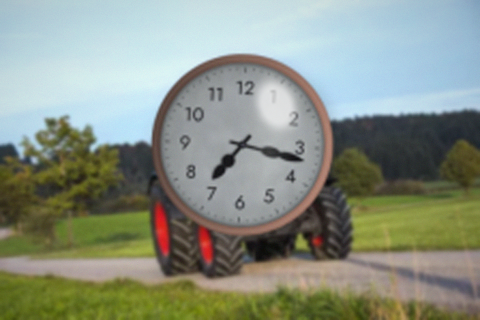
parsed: **7:17**
